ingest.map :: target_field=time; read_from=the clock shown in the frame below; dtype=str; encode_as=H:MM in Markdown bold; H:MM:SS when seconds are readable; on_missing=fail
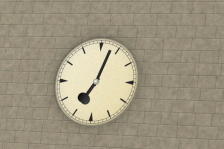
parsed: **7:03**
